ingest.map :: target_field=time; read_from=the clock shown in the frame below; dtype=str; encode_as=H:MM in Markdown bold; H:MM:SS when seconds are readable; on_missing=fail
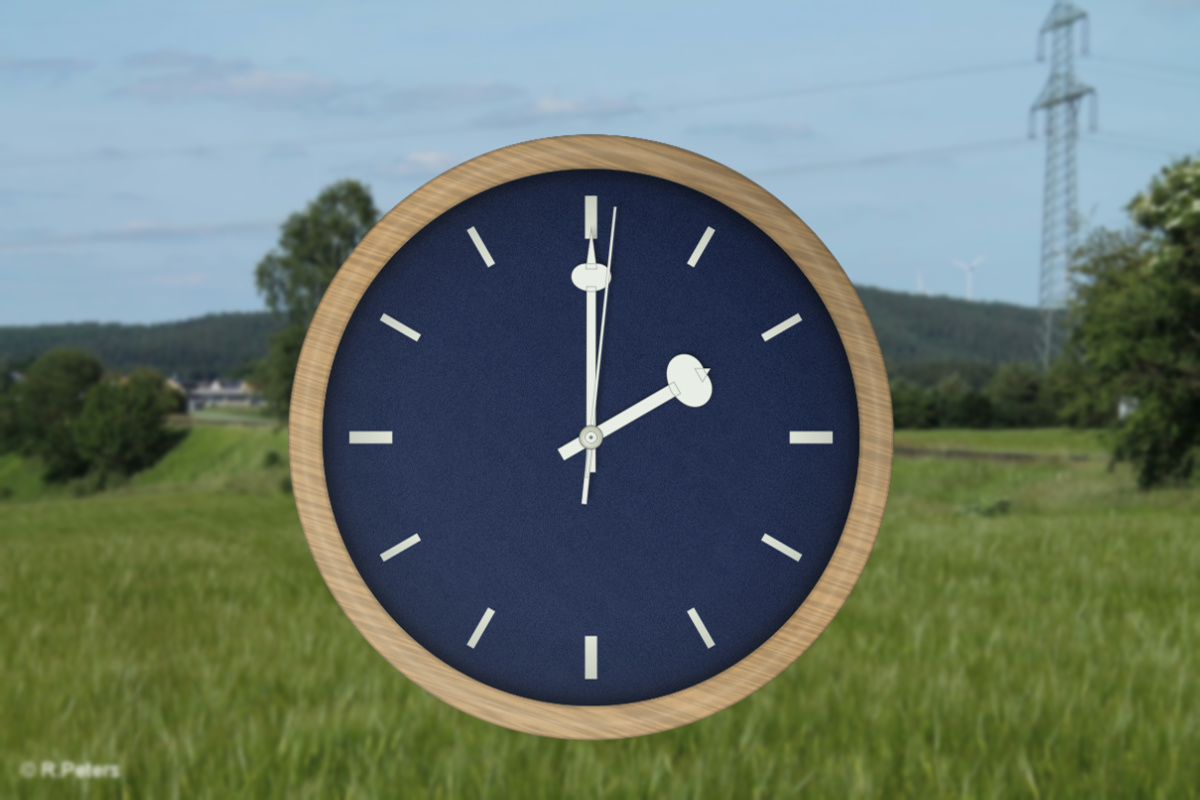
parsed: **2:00:01**
